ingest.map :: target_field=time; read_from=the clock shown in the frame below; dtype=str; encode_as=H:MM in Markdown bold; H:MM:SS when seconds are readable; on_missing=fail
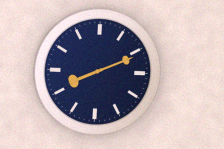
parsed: **8:11**
